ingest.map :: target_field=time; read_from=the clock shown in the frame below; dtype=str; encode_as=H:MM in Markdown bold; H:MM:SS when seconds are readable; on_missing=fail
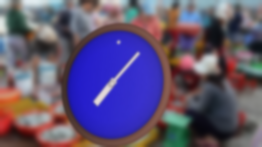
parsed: **7:06**
